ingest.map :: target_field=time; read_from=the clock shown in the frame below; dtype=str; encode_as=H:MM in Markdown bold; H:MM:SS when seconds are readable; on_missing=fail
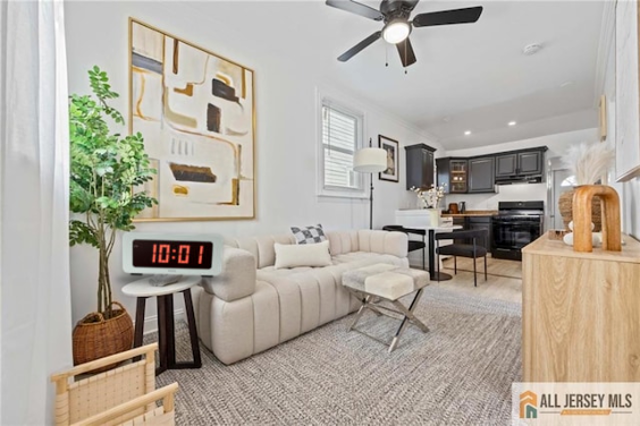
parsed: **10:01**
